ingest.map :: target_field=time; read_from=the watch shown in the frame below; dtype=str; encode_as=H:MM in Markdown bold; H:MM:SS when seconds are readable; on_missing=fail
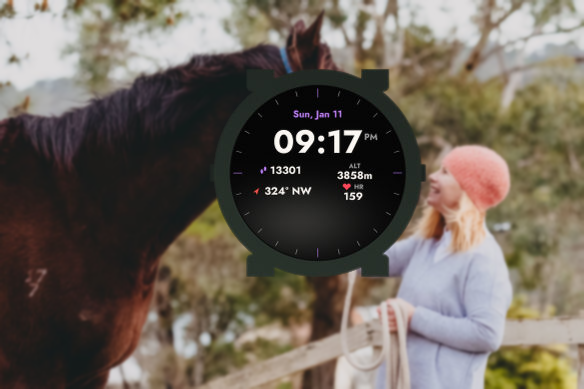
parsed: **9:17**
